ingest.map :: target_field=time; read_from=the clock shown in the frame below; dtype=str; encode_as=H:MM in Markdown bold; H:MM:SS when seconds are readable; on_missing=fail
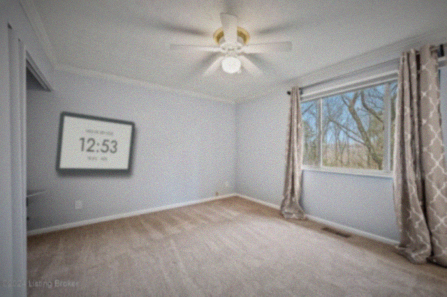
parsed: **12:53**
